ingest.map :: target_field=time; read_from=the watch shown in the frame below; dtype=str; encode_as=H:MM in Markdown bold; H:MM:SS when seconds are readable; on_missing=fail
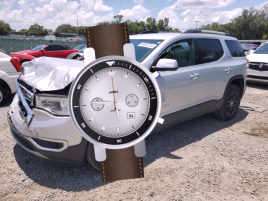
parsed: **5:46**
